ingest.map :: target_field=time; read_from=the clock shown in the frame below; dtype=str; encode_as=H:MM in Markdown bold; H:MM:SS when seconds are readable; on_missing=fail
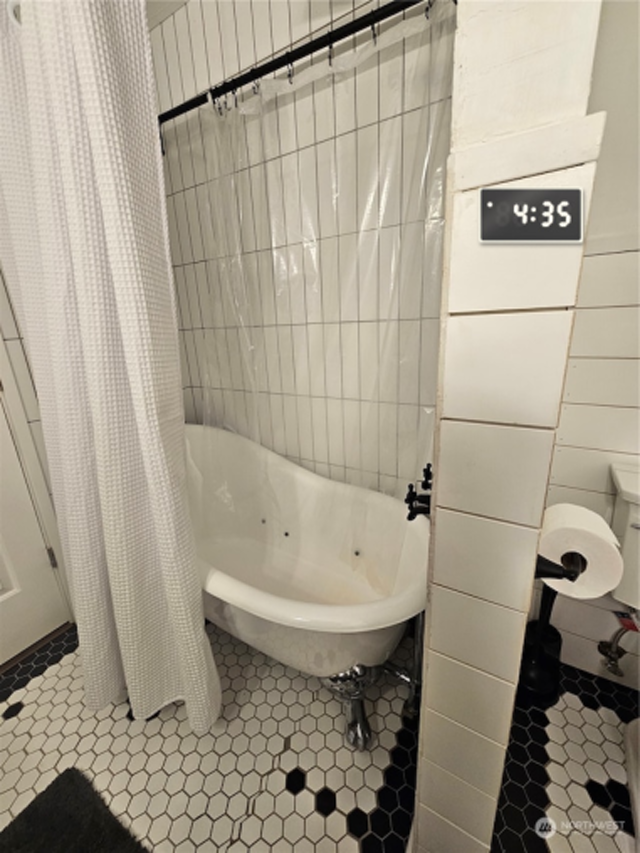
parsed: **4:35**
